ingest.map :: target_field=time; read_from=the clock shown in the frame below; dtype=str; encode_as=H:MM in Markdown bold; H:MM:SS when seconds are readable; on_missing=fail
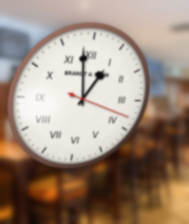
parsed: **12:58:18**
